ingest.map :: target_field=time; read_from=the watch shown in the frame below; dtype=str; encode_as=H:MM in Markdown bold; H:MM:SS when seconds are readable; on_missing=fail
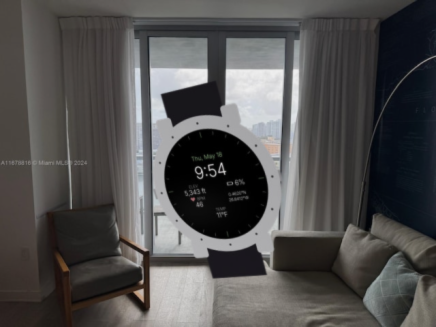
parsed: **9:54**
